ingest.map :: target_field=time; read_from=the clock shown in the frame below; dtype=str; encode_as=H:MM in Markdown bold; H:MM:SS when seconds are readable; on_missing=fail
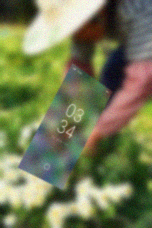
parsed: **3:34**
